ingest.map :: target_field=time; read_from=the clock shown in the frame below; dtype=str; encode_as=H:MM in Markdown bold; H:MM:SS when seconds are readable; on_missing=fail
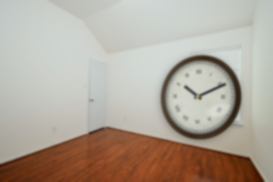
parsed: **10:11**
